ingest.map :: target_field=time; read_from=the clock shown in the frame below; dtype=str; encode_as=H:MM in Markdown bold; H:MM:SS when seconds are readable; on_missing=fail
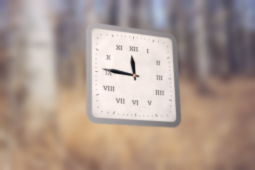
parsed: **11:46**
